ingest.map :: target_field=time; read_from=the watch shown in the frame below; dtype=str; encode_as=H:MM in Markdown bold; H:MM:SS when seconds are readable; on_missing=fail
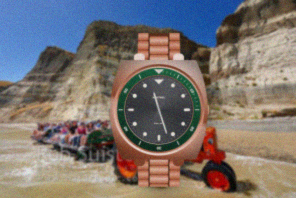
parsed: **11:27**
